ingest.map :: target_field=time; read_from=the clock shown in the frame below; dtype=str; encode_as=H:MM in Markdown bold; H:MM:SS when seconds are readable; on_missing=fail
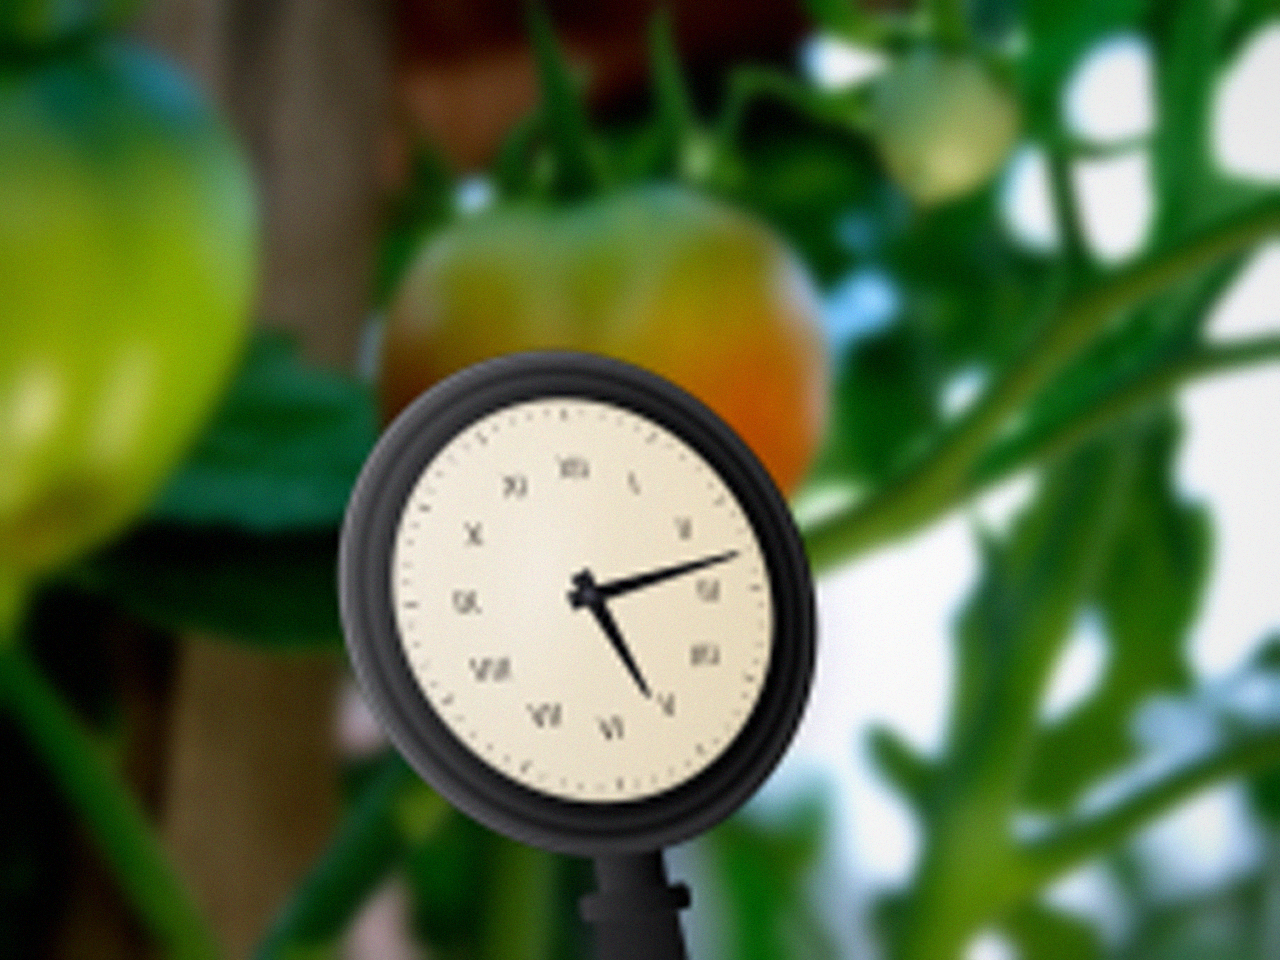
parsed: **5:13**
